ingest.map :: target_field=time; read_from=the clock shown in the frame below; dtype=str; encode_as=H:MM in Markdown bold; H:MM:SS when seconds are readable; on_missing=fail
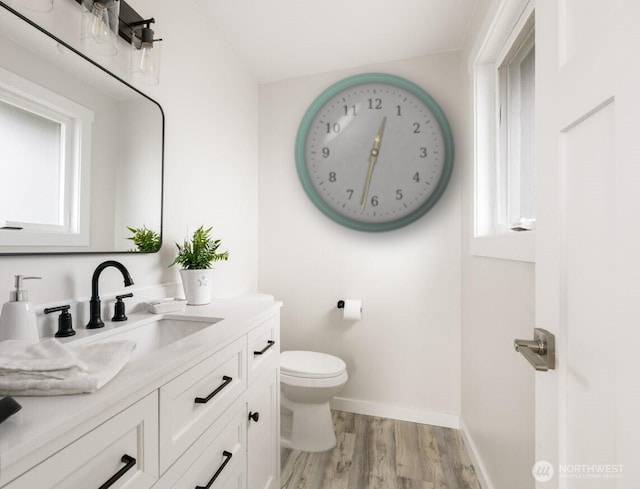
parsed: **12:32:32**
